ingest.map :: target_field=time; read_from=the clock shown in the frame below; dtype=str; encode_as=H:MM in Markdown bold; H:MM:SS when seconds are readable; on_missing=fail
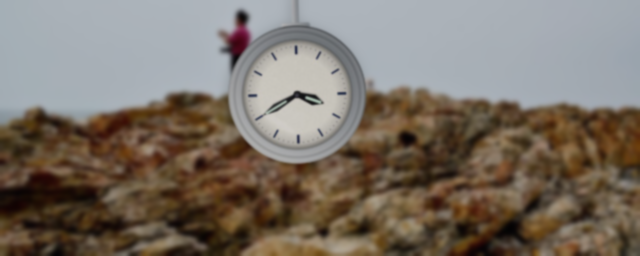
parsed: **3:40**
